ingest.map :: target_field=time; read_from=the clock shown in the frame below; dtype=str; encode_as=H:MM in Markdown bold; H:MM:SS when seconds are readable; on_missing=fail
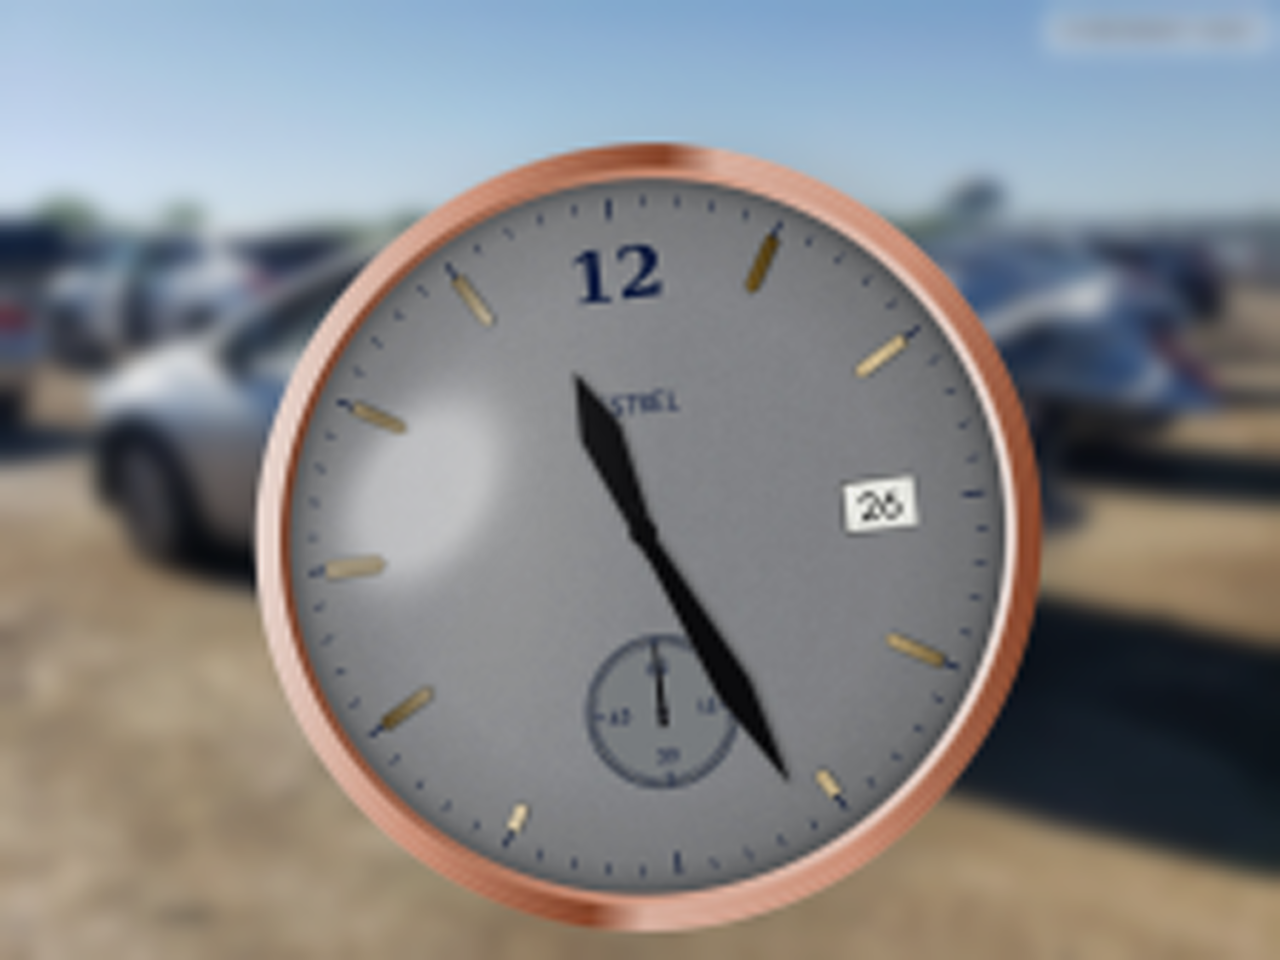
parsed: **11:26**
